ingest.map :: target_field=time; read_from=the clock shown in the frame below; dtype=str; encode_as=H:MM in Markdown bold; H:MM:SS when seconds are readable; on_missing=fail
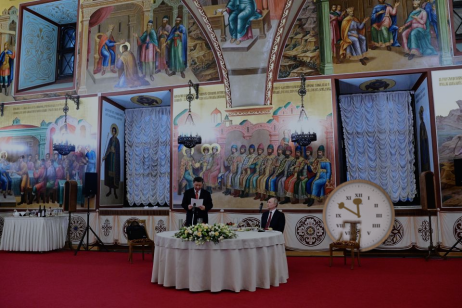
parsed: **11:50**
